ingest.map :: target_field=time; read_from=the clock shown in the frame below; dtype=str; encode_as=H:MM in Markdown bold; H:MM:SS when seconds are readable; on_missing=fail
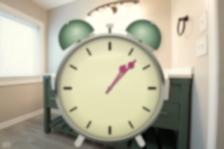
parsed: **1:07**
